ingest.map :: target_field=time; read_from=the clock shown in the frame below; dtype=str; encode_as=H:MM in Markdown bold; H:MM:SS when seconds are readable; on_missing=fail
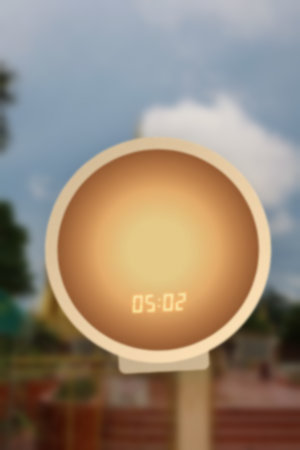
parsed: **5:02**
